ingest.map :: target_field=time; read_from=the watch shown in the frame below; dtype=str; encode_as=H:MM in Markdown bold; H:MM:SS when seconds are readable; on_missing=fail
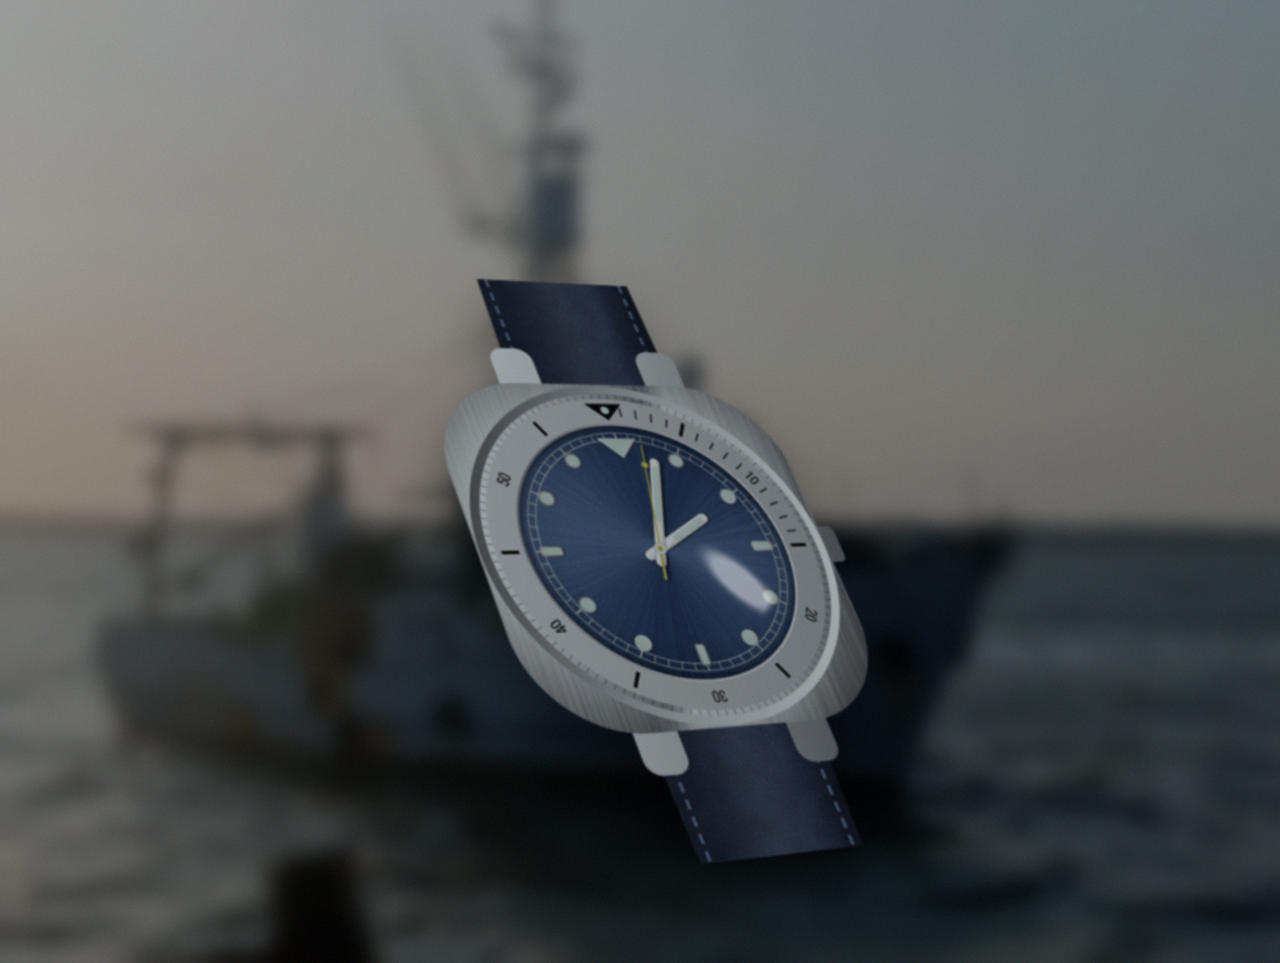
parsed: **2:03:02**
